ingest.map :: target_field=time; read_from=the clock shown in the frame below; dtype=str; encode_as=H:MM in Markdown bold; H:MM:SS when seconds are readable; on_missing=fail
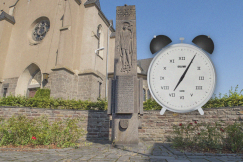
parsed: **7:05**
